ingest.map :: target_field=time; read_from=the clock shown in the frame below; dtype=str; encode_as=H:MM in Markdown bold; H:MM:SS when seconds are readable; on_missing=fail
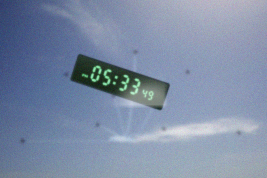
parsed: **5:33:49**
